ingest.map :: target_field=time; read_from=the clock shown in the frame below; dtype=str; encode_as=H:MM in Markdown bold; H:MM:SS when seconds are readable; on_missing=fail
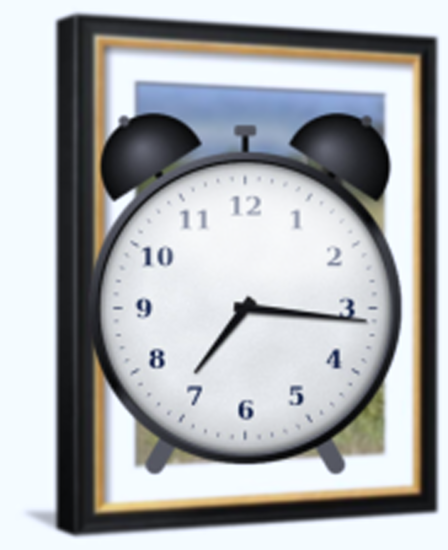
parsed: **7:16**
